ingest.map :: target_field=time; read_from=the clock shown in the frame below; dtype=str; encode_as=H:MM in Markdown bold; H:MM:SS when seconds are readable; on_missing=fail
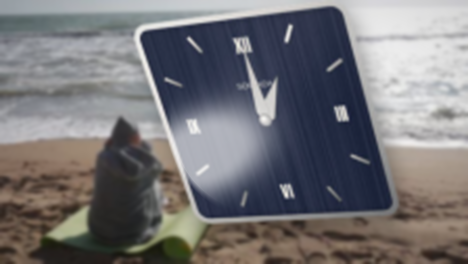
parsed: **1:00**
